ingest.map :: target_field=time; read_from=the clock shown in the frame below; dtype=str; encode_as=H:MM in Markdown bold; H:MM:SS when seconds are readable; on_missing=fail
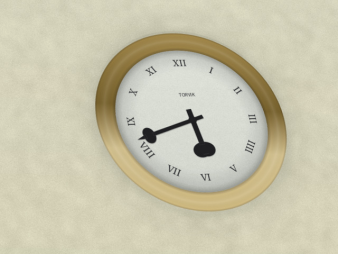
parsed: **5:42**
